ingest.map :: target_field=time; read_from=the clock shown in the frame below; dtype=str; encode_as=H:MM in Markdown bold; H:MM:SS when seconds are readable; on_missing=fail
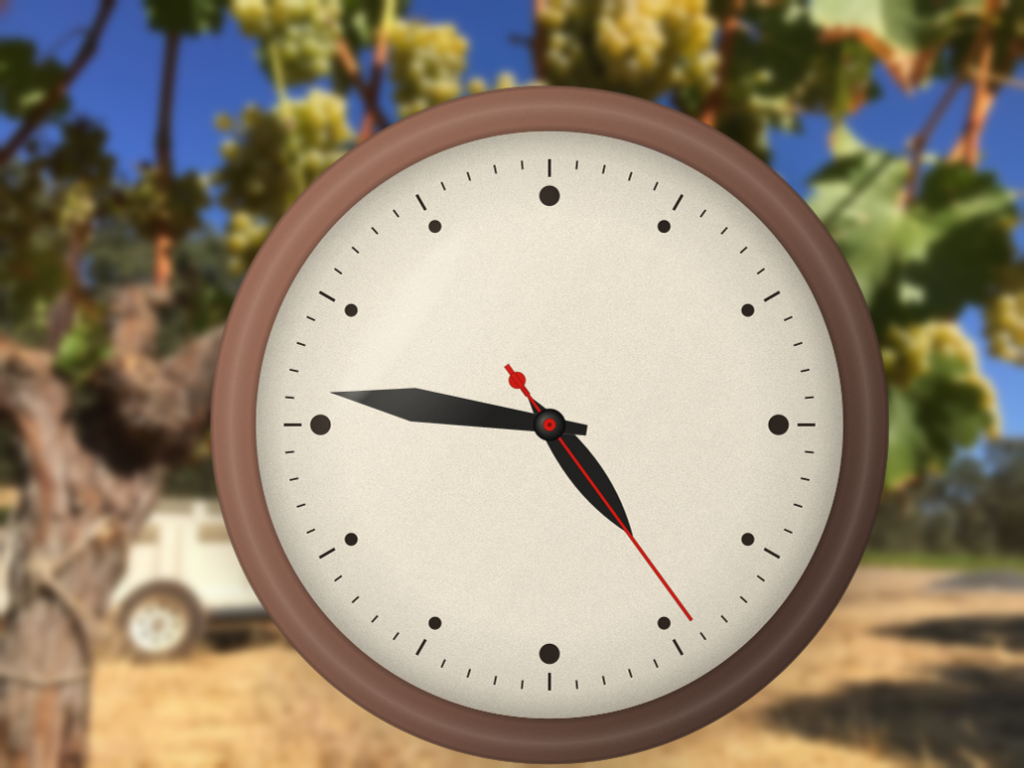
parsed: **4:46:24**
